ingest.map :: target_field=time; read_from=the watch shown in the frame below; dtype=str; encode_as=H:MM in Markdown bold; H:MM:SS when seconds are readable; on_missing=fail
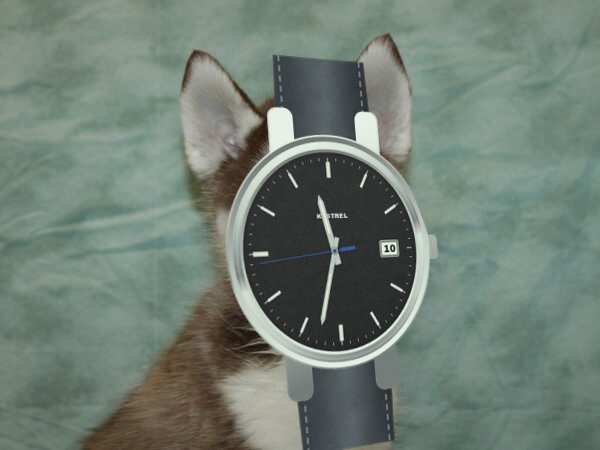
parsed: **11:32:44**
